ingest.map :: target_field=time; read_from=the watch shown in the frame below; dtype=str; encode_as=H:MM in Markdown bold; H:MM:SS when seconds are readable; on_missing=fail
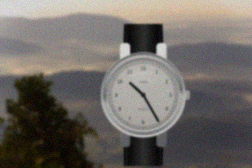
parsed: **10:25**
